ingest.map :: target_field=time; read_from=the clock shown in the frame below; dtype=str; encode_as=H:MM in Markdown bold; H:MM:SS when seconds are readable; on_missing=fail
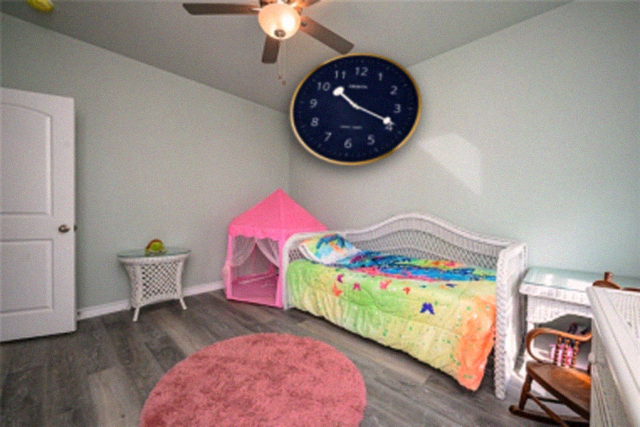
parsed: **10:19**
